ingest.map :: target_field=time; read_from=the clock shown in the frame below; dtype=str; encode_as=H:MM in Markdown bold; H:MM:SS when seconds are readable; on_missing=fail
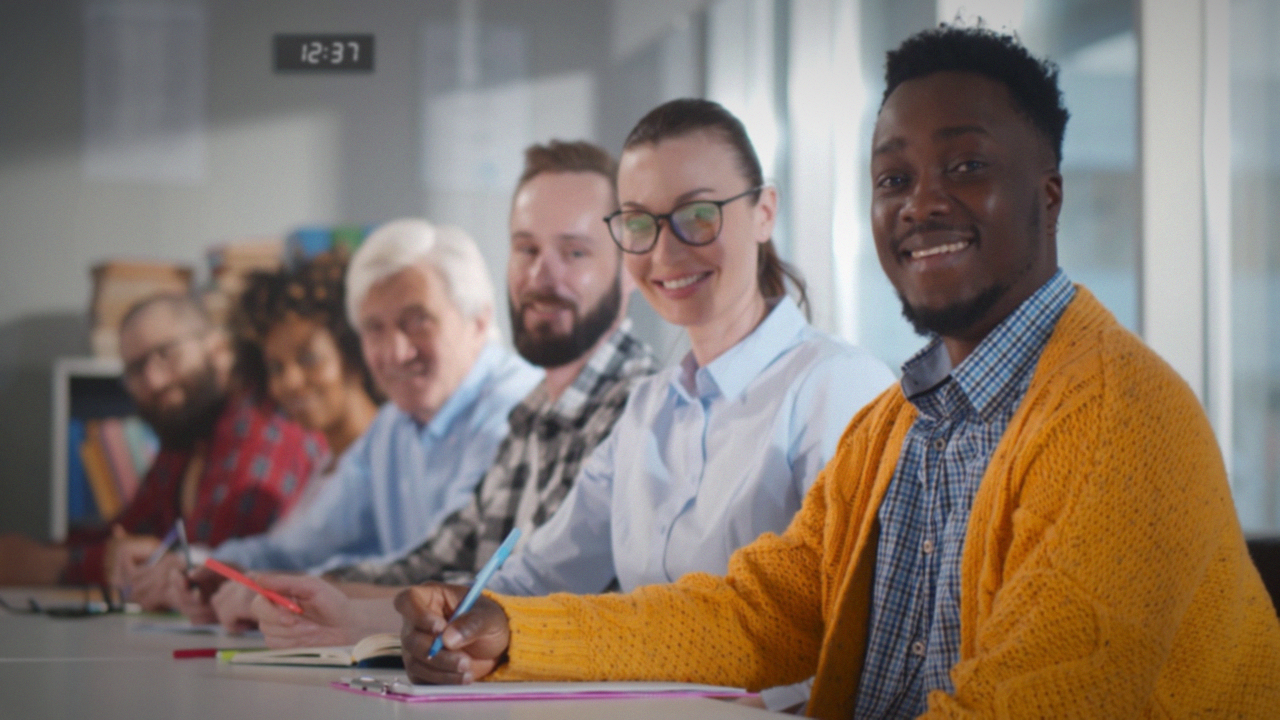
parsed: **12:37**
